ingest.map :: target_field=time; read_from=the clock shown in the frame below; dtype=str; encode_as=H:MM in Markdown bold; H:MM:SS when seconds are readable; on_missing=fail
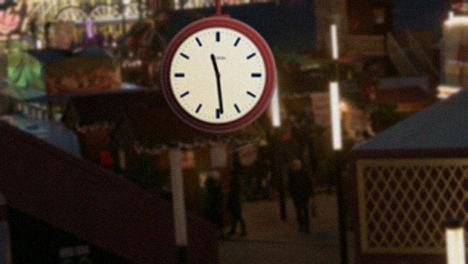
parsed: **11:29**
